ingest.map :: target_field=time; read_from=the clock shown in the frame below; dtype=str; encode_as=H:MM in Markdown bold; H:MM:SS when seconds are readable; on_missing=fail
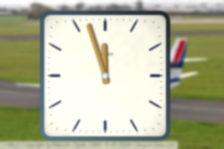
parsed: **11:57**
